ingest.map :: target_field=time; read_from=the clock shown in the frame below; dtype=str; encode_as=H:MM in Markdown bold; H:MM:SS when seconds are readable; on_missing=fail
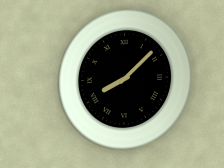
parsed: **8:08**
